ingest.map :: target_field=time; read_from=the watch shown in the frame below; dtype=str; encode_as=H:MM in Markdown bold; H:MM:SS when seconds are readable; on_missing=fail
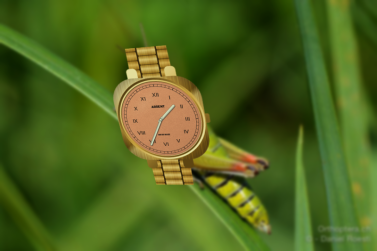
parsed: **1:35**
